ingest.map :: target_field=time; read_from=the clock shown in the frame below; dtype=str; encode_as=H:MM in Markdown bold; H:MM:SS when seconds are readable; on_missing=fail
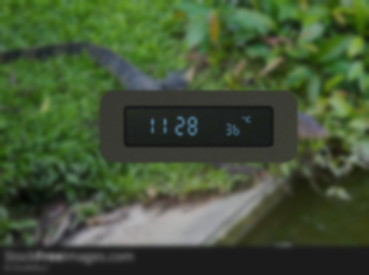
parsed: **11:28**
